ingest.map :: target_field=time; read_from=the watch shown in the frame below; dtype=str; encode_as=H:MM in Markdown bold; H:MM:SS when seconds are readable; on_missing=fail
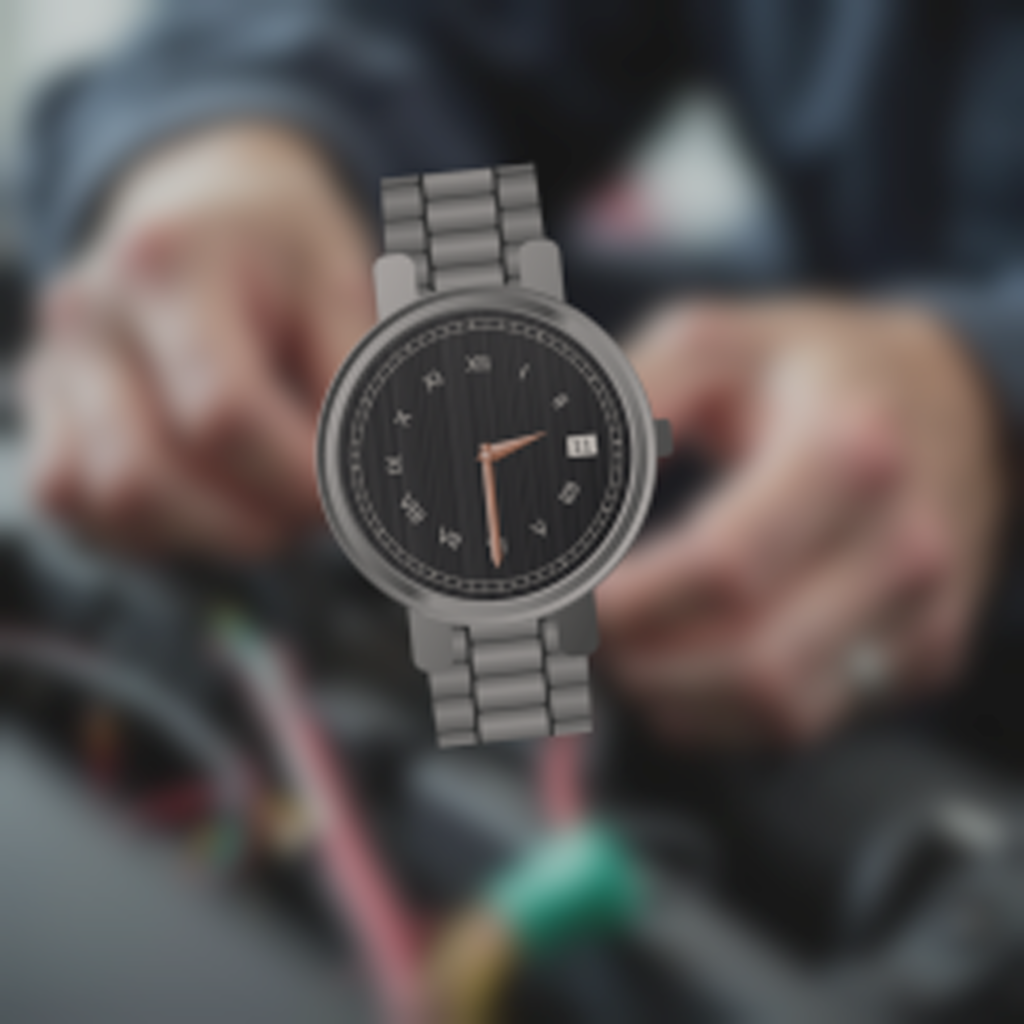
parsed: **2:30**
